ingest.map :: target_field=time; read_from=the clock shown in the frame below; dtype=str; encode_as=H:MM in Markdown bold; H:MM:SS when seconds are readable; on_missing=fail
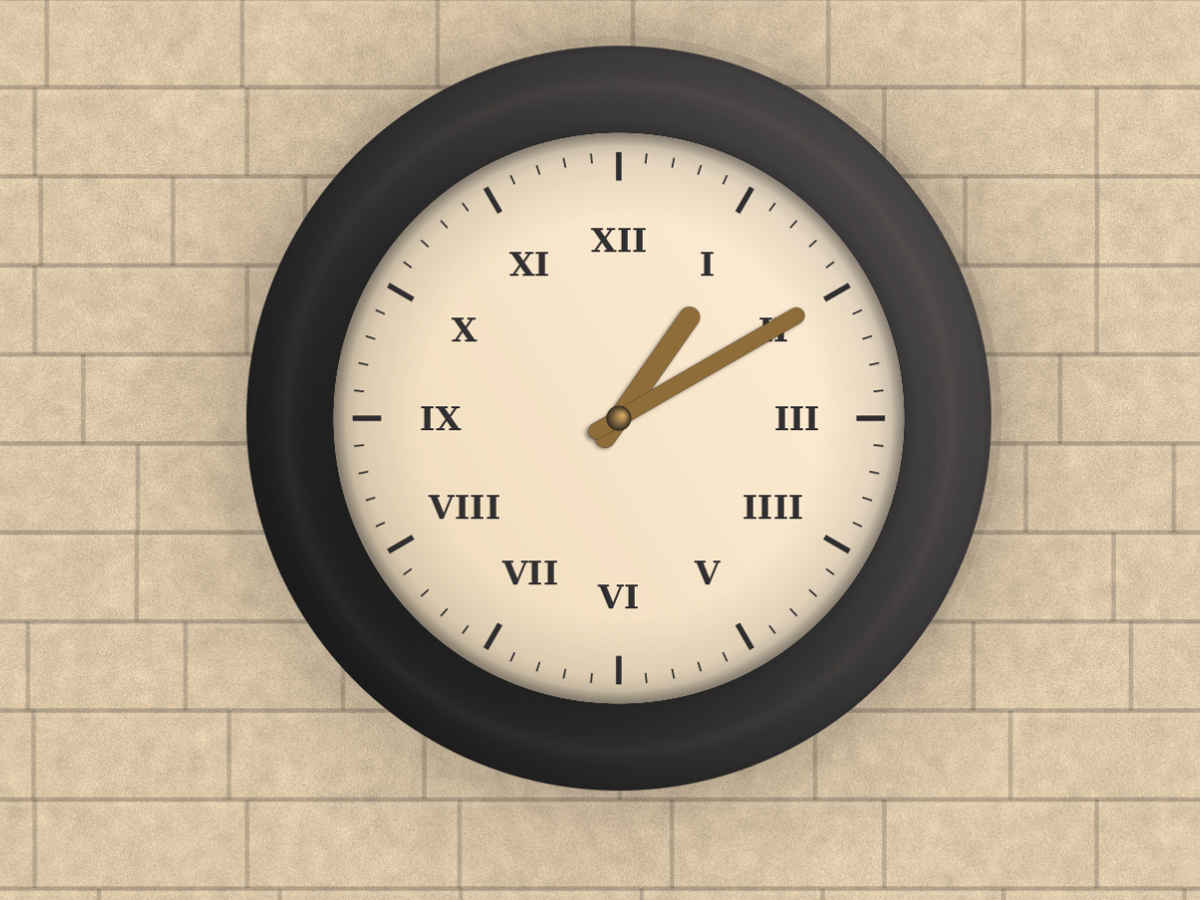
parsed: **1:10**
